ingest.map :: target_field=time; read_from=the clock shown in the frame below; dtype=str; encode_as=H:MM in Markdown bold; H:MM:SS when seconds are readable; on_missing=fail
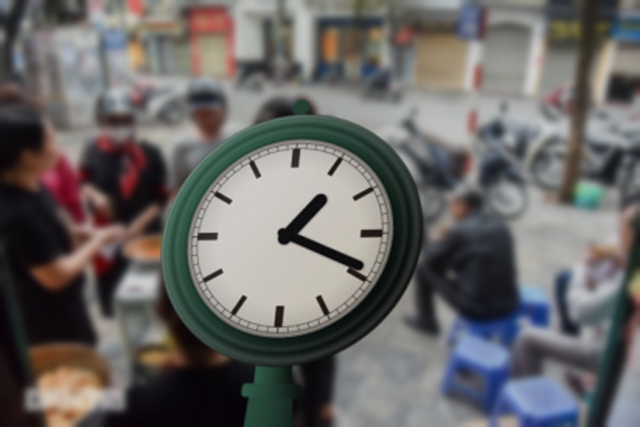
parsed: **1:19**
